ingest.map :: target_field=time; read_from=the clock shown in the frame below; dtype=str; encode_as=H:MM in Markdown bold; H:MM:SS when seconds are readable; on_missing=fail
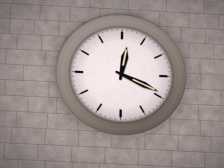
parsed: **12:19**
